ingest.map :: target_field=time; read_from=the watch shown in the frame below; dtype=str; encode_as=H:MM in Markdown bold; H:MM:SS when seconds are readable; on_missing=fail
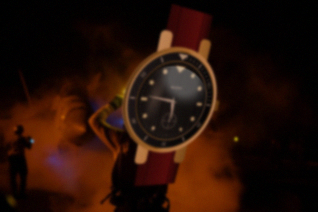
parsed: **5:46**
